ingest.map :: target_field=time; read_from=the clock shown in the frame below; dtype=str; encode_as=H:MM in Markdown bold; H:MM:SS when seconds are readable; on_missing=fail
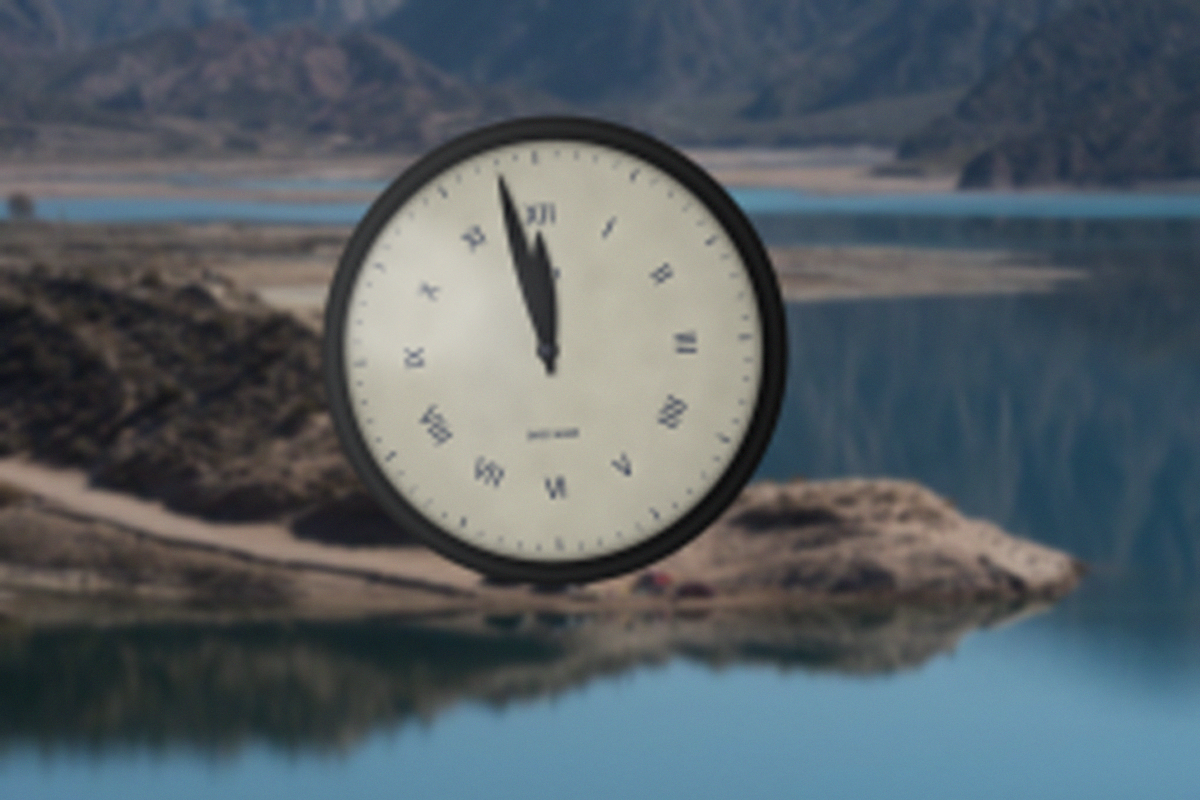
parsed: **11:58**
